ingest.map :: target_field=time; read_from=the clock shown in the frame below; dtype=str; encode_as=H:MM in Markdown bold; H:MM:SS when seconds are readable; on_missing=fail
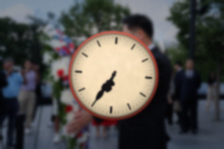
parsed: **6:35**
